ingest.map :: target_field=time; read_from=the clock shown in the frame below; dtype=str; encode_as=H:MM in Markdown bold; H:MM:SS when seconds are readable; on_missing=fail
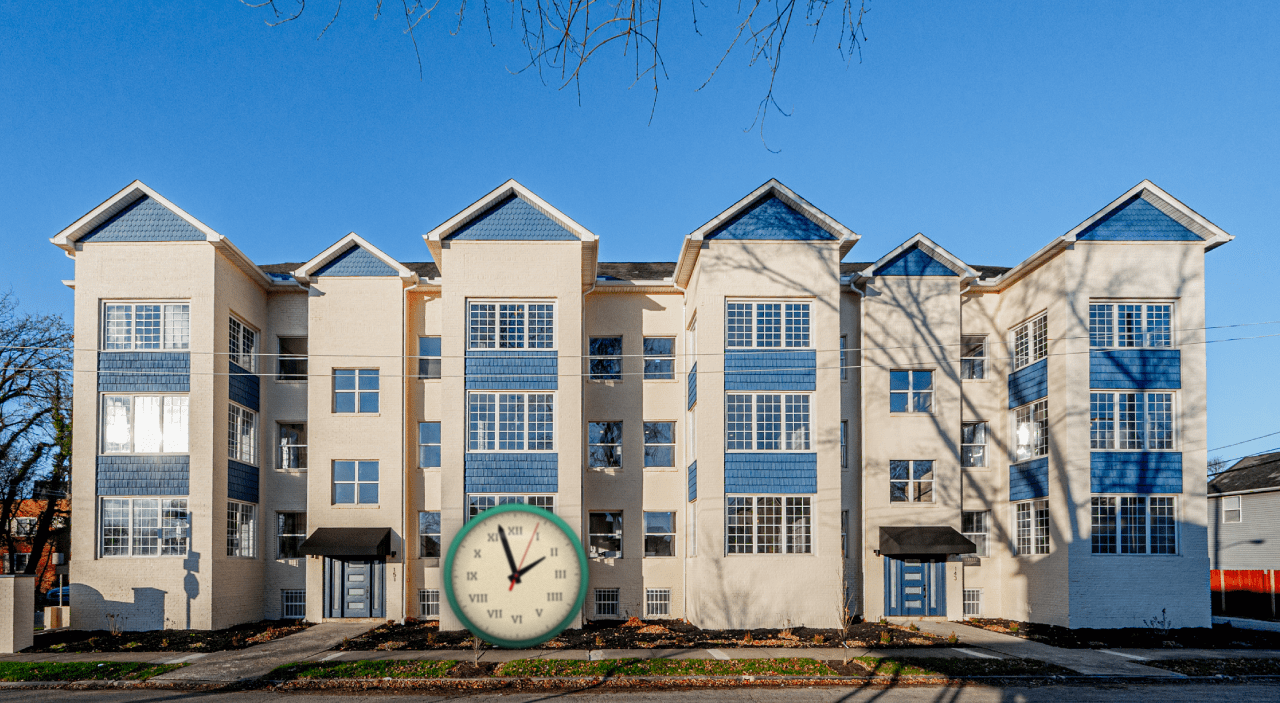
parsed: **1:57:04**
